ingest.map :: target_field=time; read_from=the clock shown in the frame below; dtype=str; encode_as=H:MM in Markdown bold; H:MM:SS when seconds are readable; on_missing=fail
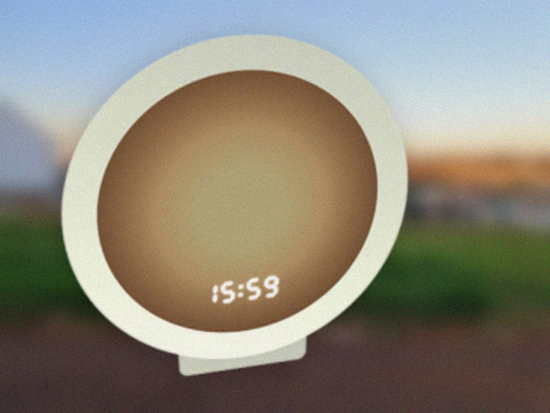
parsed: **15:59**
